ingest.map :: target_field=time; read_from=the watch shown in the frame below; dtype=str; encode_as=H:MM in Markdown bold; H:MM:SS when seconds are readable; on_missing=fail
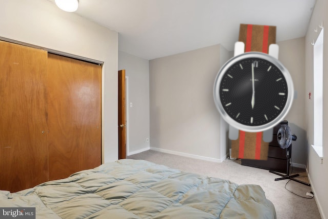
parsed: **5:59**
